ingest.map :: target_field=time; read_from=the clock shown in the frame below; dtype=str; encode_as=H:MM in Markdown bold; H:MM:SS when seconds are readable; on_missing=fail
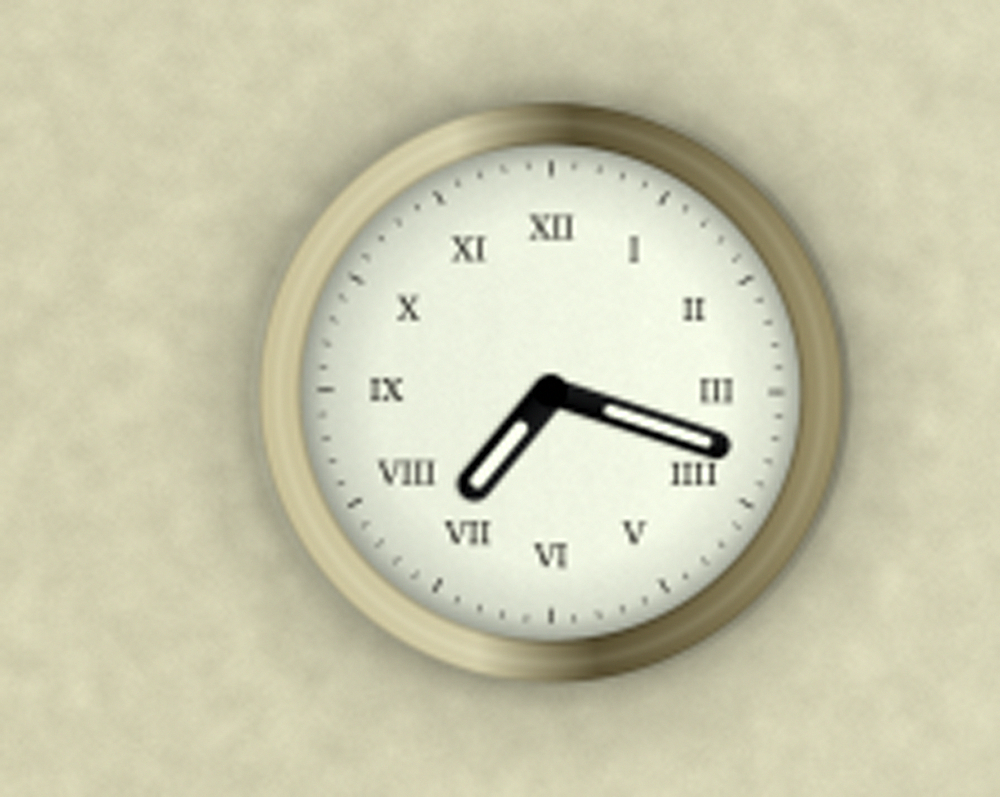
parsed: **7:18**
